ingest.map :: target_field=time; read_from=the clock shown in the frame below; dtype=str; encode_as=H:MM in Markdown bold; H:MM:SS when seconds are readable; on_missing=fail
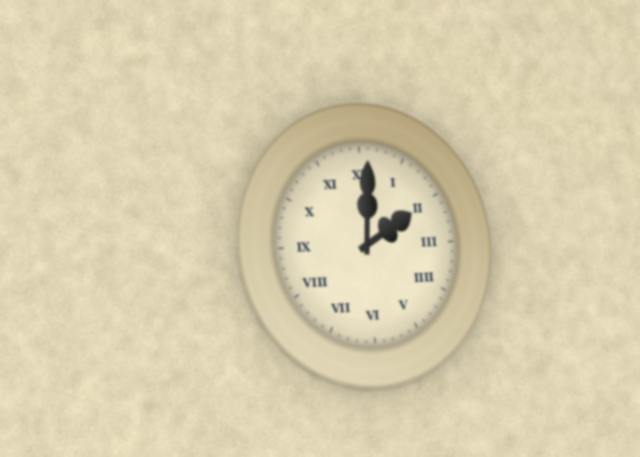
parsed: **2:01**
